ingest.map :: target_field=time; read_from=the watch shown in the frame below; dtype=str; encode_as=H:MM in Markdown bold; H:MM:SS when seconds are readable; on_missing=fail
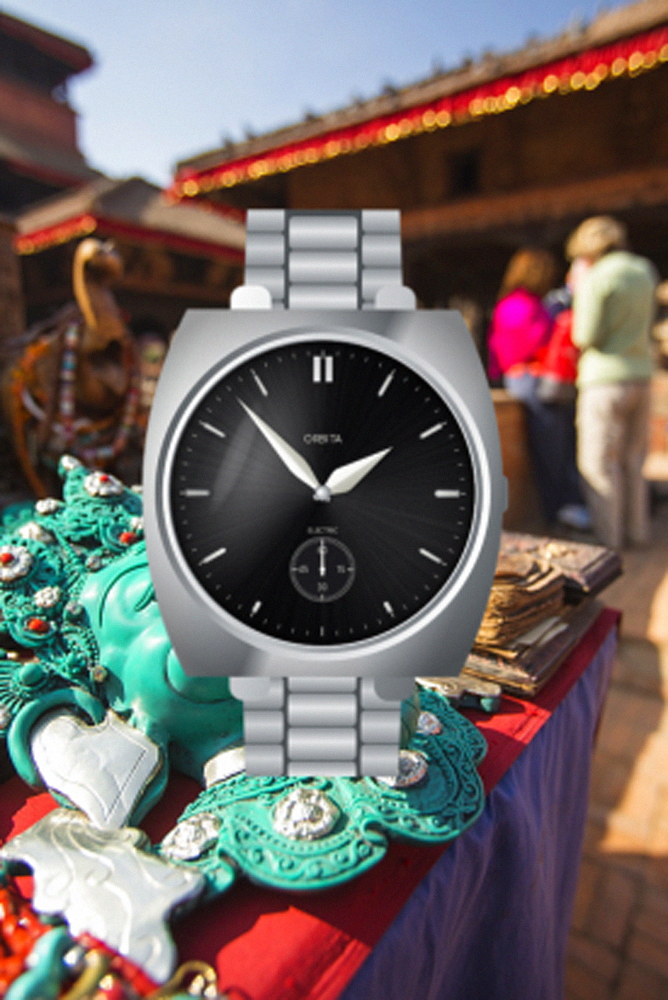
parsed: **1:53**
